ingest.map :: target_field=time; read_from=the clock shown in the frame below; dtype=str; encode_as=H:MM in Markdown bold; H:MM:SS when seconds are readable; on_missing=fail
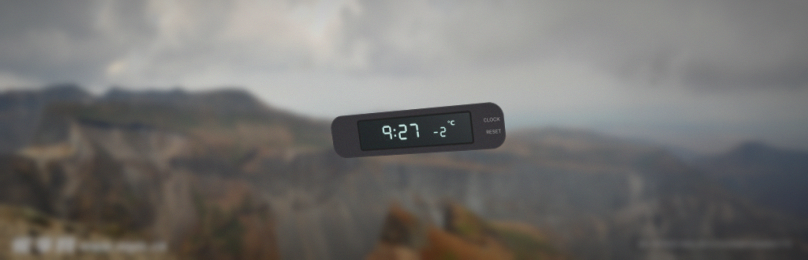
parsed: **9:27**
